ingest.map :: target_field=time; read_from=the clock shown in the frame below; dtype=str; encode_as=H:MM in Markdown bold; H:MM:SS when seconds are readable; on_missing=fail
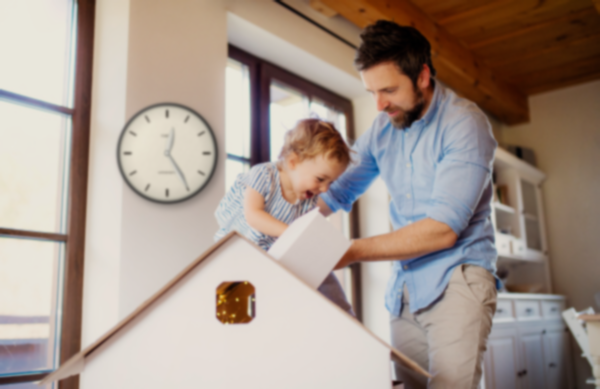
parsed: **12:25**
